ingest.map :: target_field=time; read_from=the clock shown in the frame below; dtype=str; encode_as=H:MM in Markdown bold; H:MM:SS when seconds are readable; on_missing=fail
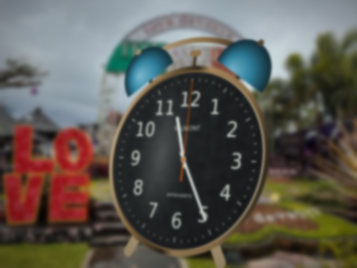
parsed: **11:25:00**
